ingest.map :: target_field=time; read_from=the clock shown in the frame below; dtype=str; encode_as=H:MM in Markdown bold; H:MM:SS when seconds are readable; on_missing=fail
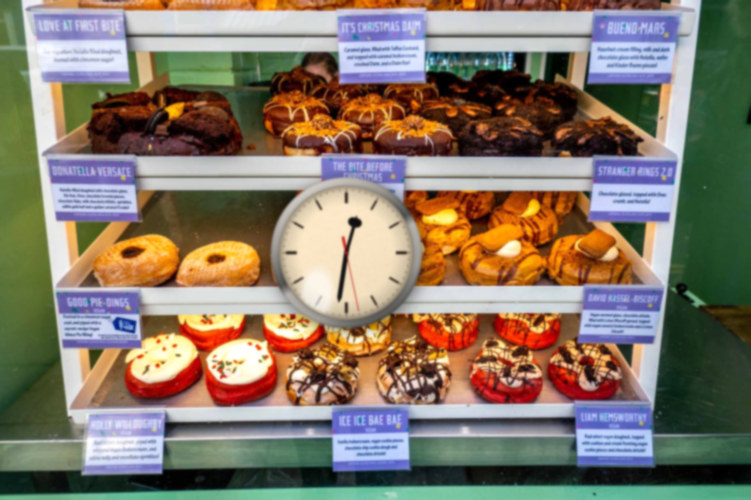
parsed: **12:31:28**
